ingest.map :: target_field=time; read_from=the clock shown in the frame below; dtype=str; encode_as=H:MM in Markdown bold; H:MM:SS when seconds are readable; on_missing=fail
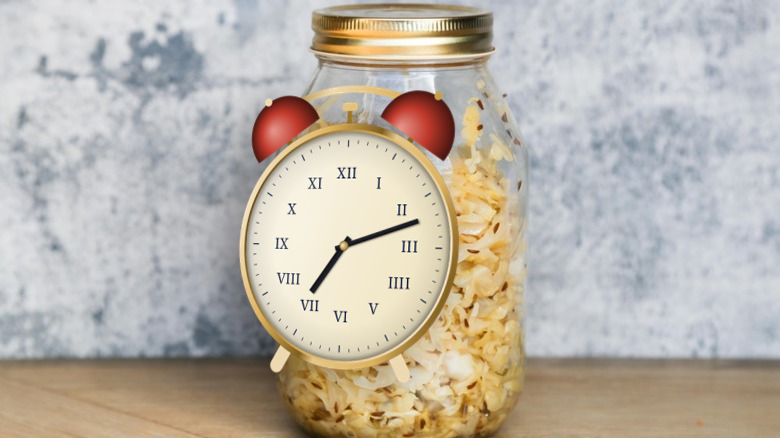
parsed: **7:12**
